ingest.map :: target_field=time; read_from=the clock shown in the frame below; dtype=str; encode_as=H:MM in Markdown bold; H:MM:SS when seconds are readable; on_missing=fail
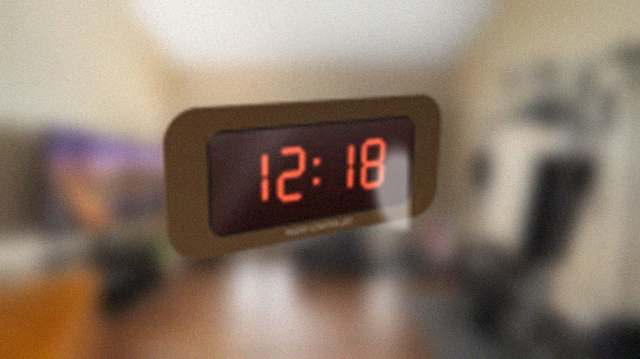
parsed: **12:18**
